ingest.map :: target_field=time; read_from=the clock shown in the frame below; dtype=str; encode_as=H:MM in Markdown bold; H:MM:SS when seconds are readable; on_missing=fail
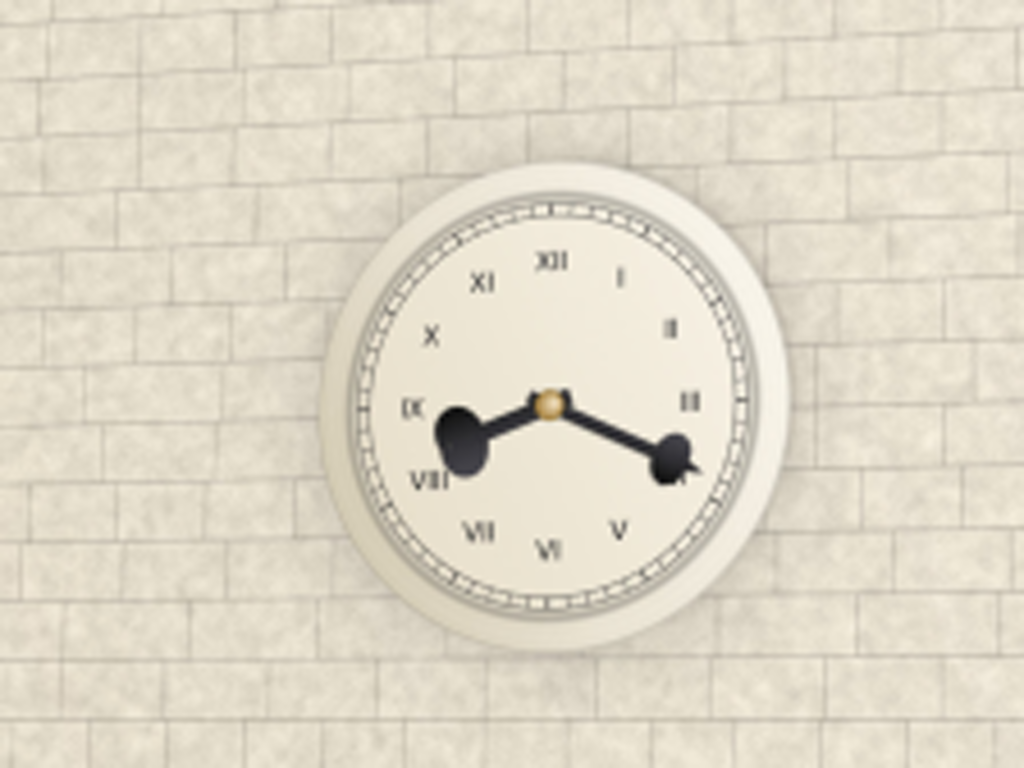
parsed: **8:19**
